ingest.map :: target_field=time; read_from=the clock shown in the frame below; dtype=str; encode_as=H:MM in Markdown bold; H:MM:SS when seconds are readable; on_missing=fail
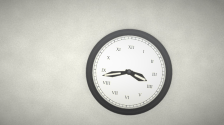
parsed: **3:43**
